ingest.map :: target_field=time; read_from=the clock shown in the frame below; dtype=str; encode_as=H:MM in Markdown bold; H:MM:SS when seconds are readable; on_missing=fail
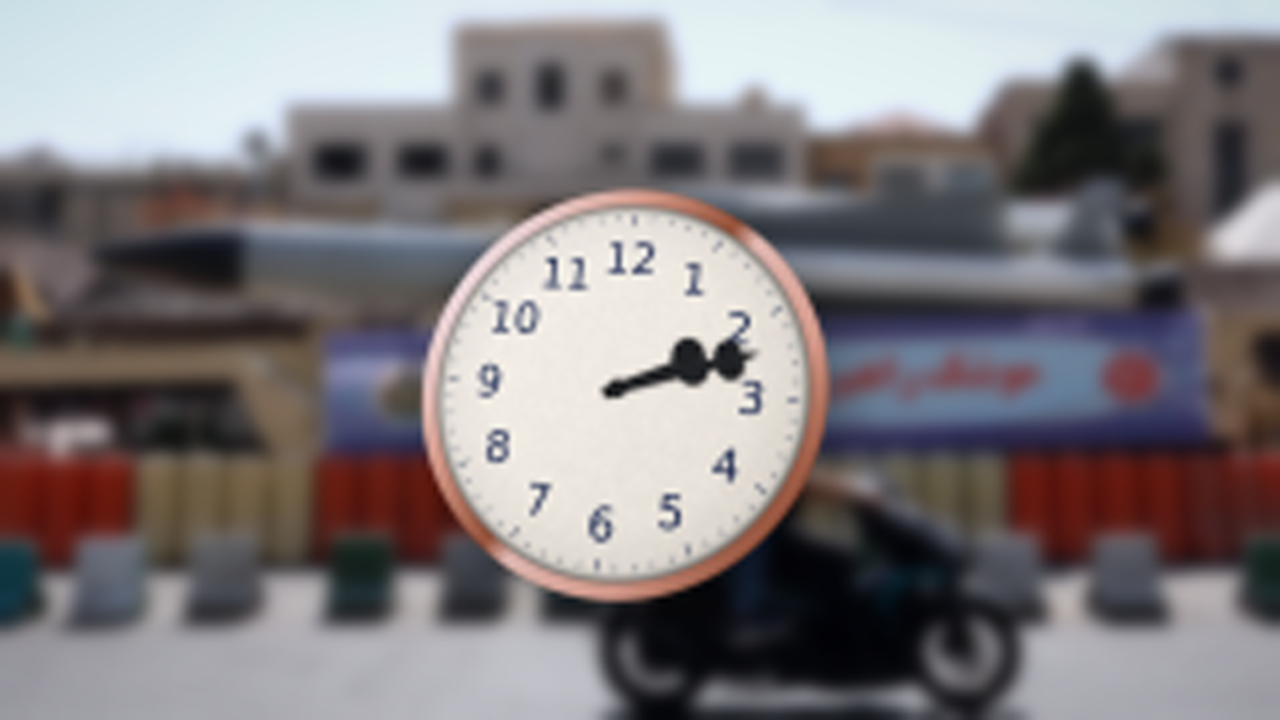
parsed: **2:12**
